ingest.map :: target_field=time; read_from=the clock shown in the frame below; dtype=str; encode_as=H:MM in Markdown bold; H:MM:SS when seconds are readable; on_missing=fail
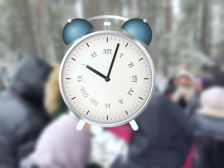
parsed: **10:03**
